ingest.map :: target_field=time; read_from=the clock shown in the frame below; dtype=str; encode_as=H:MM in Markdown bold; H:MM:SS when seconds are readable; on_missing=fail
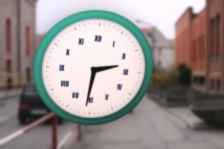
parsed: **2:31**
